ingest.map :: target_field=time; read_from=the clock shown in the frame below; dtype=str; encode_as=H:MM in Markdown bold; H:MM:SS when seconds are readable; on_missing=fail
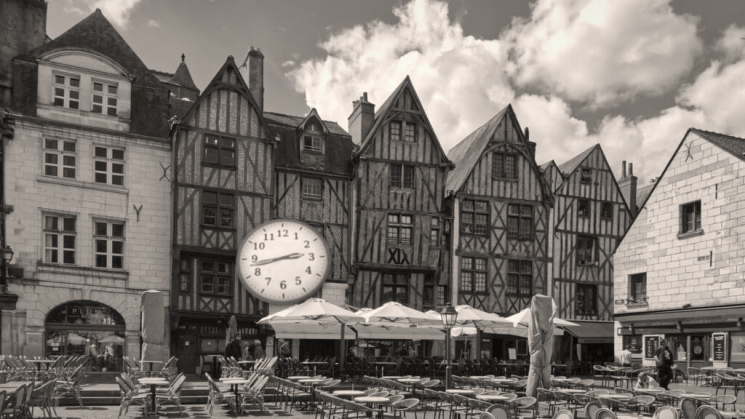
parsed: **2:43**
